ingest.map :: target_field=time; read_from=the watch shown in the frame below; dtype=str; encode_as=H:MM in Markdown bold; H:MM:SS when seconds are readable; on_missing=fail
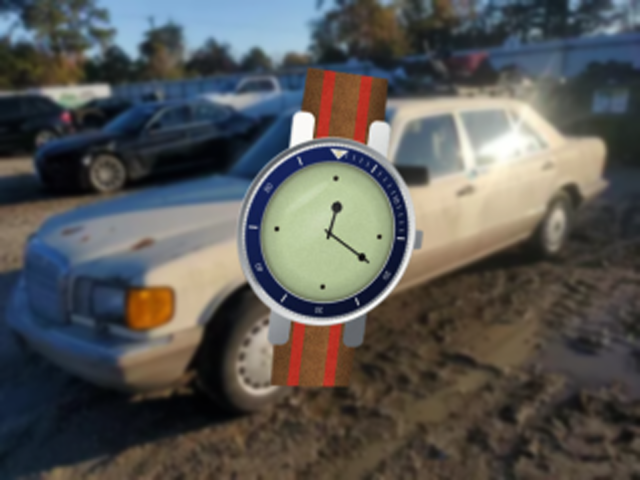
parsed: **12:20**
